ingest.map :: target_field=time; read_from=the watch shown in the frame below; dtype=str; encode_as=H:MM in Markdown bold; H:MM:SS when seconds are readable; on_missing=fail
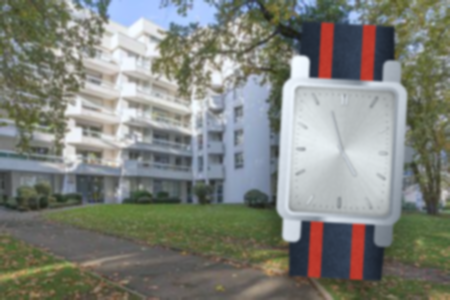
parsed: **4:57**
